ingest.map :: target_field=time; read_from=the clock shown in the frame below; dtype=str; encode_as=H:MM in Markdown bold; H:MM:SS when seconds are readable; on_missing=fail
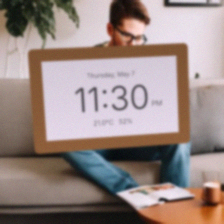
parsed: **11:30**
